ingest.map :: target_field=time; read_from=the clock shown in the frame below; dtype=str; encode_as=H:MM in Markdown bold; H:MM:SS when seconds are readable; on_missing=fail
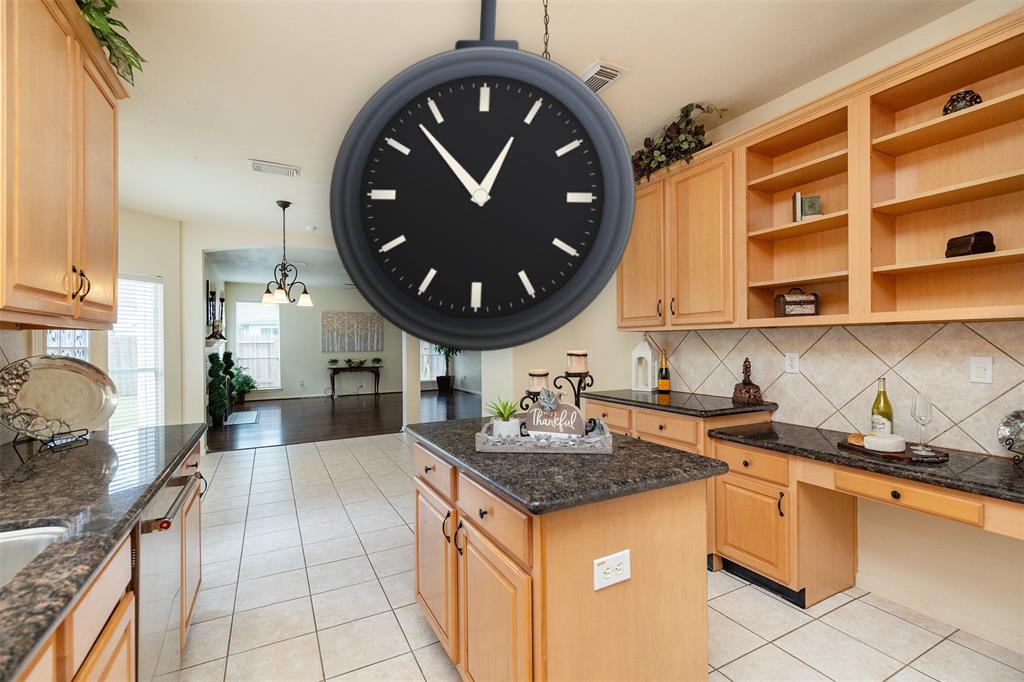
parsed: **12:53**
